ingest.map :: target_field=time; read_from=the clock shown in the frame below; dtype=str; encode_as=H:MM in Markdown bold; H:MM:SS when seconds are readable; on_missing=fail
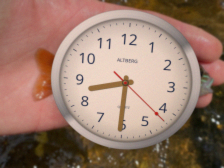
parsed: **8:30:22**
